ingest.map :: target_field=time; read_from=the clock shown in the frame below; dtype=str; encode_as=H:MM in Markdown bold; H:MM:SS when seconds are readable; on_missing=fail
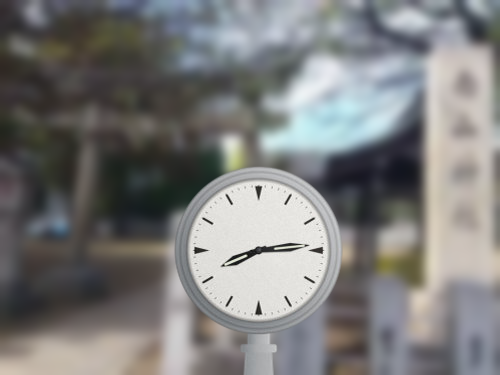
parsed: **8:14**
